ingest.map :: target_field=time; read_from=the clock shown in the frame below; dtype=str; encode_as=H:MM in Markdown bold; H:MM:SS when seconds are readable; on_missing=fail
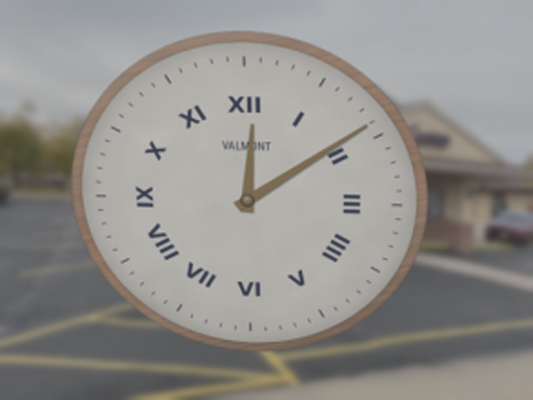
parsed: **12:09**
